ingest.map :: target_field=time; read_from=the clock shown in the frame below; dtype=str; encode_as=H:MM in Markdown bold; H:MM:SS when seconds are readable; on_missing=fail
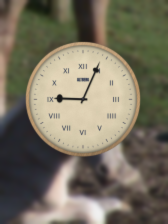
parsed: **9:04**
